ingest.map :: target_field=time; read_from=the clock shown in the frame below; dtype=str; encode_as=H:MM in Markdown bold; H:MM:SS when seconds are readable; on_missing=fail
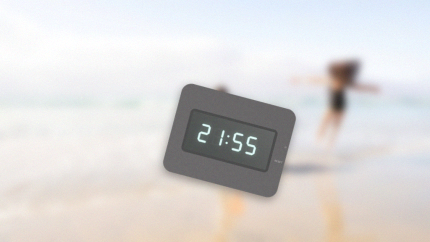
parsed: **21:55**
